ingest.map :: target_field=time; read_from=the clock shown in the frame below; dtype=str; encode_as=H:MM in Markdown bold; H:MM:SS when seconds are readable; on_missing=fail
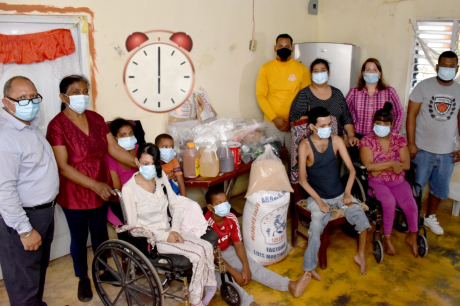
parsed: **6:00**
